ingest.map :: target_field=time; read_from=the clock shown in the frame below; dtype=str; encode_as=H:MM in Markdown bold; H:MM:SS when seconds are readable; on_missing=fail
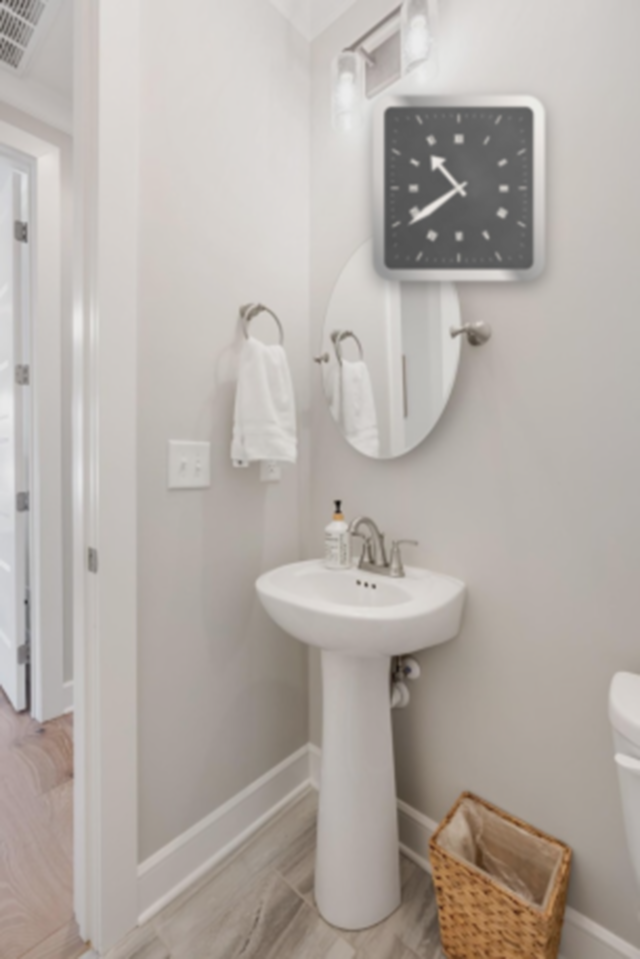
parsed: **10:39**
